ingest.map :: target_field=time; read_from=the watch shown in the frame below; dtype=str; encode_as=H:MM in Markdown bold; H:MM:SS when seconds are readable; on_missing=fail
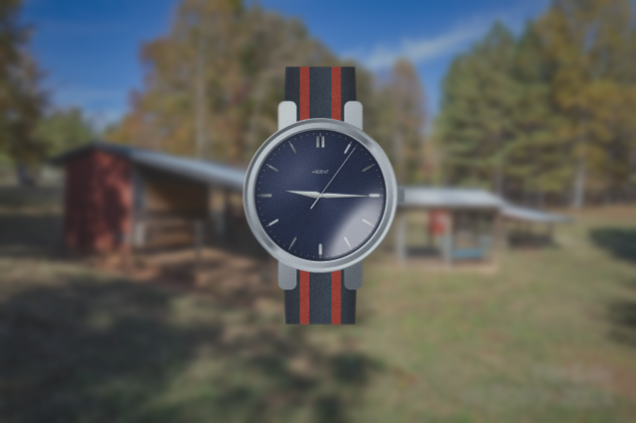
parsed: **9:15:06**
